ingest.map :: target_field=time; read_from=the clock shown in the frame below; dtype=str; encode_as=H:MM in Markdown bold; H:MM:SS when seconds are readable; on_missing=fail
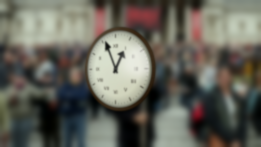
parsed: **12:56**
